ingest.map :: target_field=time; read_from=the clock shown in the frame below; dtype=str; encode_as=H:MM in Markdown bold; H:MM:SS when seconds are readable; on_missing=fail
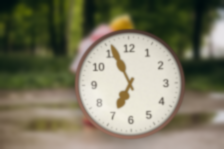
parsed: **6:56**
